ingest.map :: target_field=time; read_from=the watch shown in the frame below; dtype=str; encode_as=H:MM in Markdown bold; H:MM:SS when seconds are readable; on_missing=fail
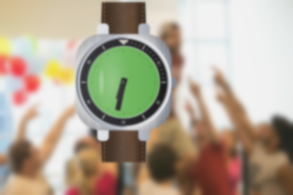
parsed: **6:32**
